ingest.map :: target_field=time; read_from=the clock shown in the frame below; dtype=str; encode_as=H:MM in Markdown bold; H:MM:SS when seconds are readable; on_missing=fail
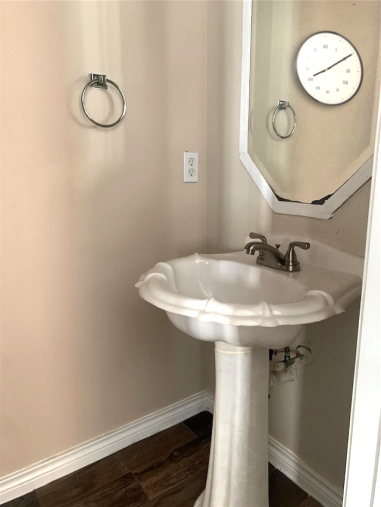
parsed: **8:10**
